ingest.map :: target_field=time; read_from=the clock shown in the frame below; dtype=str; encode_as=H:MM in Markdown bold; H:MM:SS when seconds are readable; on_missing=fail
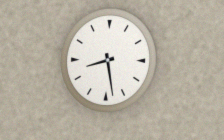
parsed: **8:28**
